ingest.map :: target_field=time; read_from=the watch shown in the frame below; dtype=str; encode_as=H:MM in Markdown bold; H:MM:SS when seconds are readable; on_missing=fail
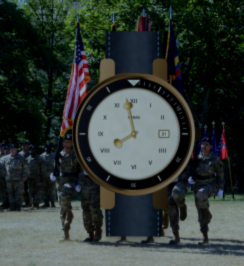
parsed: **7:58**
